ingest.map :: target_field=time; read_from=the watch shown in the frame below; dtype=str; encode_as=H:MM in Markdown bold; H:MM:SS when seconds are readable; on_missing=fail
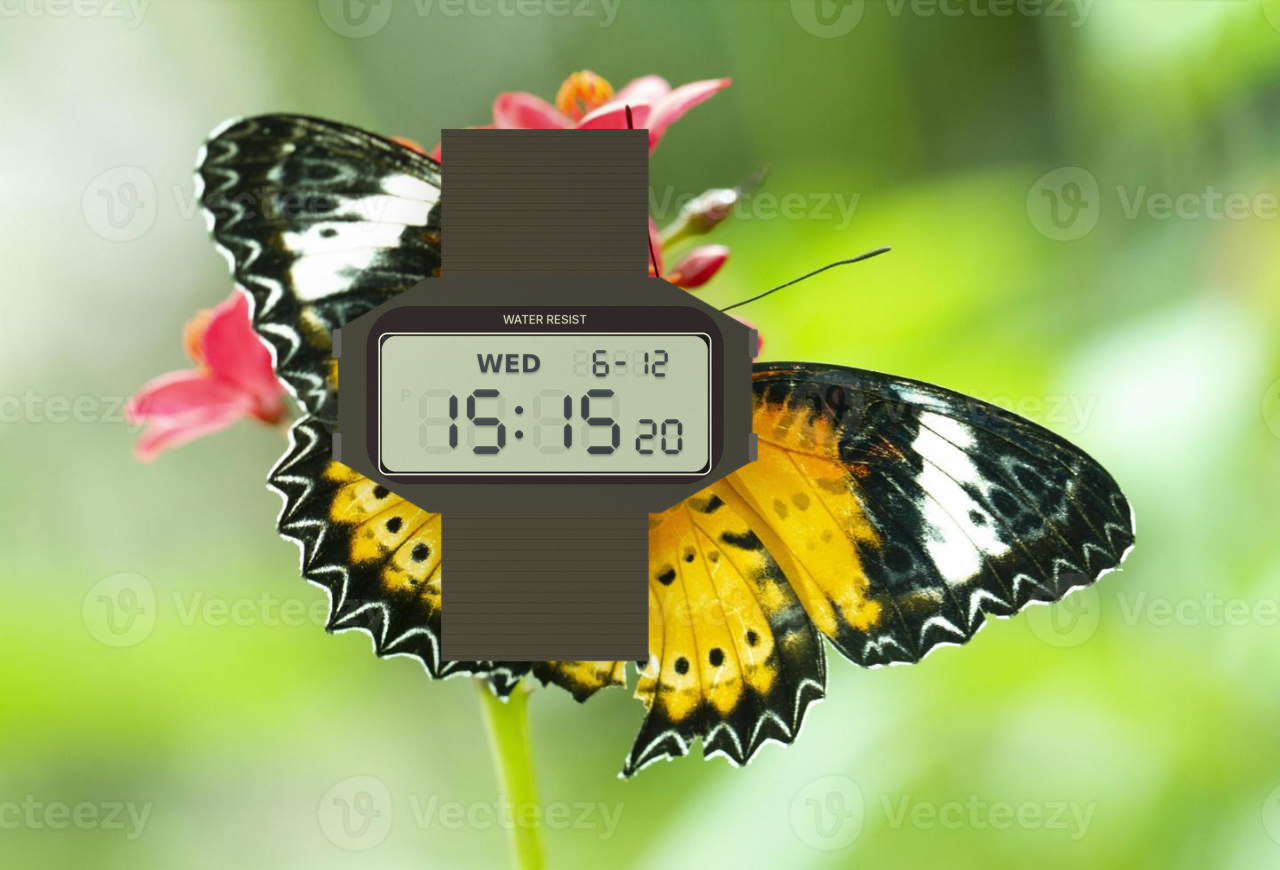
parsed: **15:15:20**
